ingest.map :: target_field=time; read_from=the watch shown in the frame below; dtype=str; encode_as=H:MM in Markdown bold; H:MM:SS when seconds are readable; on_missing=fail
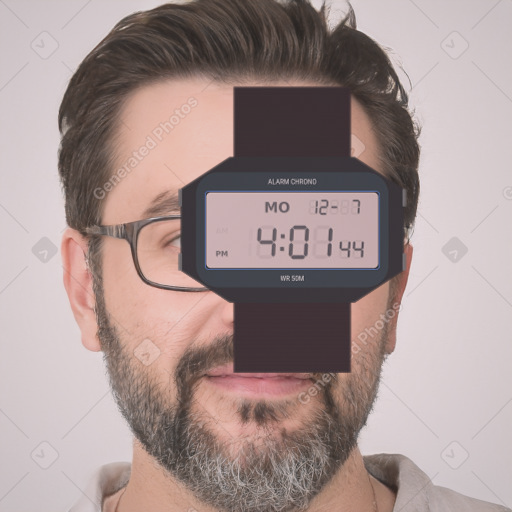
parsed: **4:01:44**
